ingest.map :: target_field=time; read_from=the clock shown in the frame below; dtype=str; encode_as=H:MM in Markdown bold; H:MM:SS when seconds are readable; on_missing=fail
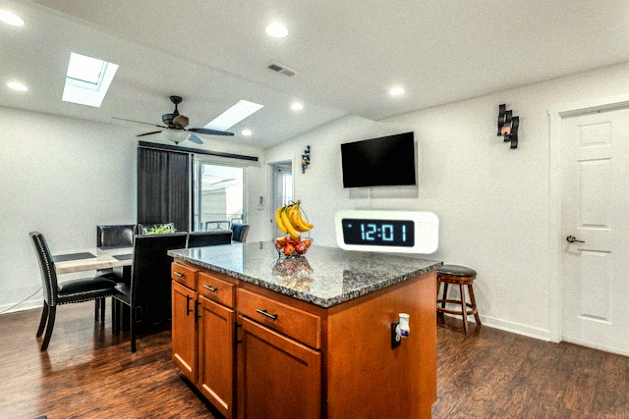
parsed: **12:01**
